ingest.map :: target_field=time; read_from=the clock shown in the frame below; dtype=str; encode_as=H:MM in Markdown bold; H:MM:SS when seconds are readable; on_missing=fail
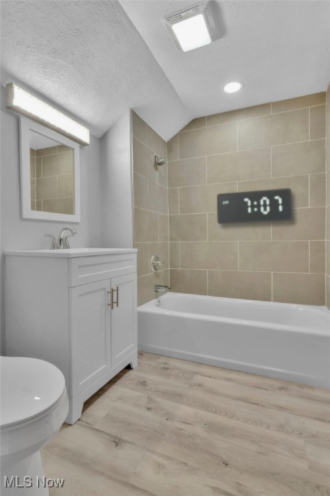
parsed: **7:07**
